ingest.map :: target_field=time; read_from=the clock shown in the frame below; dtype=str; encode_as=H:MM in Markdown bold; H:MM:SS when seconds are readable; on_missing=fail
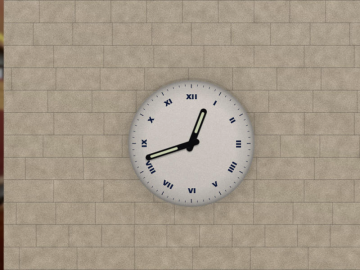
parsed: **12:42**
